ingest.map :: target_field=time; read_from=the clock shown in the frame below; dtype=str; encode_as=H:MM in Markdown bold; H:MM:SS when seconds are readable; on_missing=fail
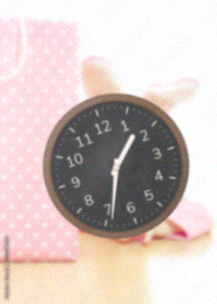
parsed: **1:34**
